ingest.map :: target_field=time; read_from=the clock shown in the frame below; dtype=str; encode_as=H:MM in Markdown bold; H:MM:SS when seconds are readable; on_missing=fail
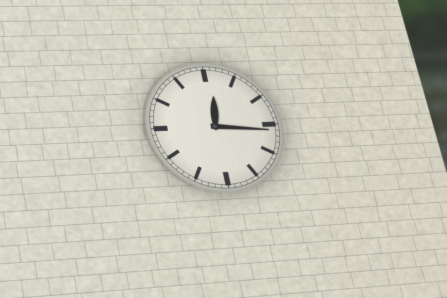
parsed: **12:16**
